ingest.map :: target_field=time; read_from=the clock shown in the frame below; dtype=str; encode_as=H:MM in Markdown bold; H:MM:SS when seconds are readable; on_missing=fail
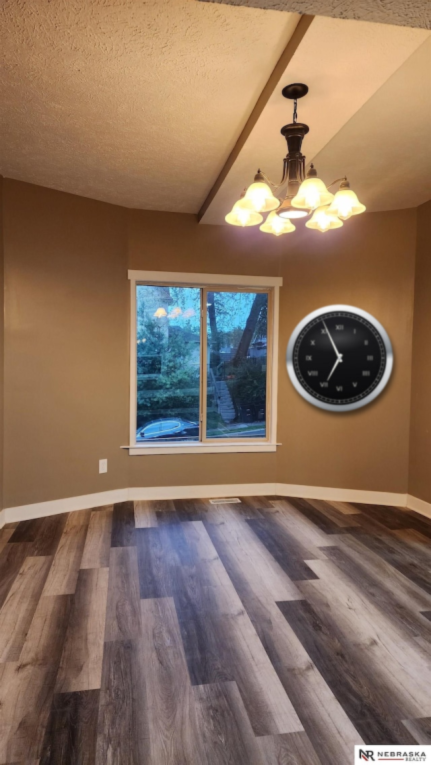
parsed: **6:56**
